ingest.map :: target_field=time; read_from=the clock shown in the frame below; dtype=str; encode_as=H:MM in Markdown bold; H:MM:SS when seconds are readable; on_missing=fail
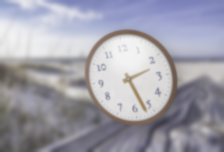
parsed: **2:27**
